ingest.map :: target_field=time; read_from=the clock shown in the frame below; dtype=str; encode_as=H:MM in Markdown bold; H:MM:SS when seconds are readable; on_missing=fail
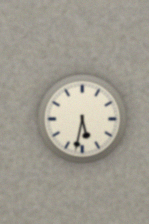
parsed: **5:32**
